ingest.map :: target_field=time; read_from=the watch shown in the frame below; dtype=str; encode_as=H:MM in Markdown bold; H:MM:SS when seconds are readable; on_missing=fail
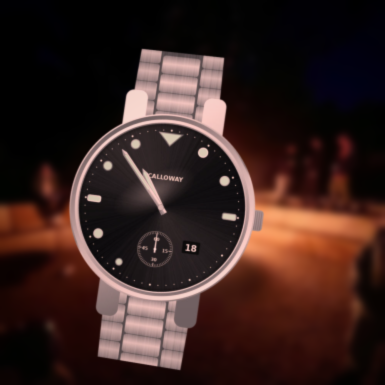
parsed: **10:53**
